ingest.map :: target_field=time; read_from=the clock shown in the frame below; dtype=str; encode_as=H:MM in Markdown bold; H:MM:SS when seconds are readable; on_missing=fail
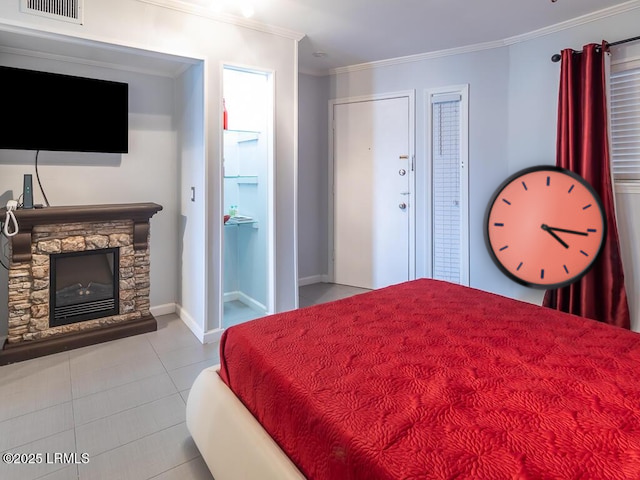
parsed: **4:16**
